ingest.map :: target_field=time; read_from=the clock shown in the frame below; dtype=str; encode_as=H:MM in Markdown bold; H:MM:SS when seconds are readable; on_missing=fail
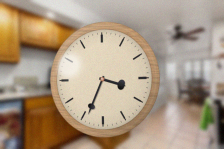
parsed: **3:34**
